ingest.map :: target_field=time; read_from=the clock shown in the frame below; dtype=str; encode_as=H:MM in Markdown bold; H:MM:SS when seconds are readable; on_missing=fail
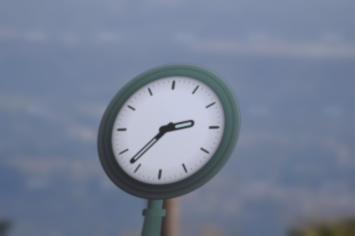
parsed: **2:37**
